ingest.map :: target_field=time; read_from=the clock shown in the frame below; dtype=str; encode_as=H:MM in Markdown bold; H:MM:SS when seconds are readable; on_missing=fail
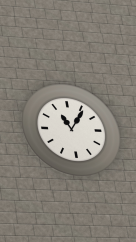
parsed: **11:06**
